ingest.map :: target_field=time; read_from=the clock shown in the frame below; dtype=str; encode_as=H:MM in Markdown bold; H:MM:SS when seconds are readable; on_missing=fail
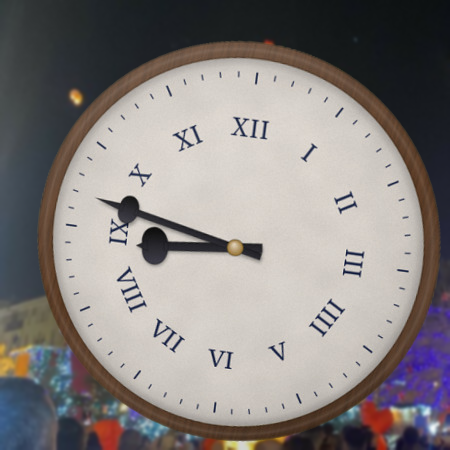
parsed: **8:47**
